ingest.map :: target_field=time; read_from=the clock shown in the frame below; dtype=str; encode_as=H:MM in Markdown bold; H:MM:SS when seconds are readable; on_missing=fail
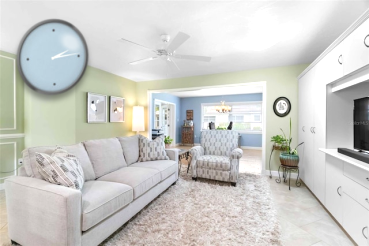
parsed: **2:14**
